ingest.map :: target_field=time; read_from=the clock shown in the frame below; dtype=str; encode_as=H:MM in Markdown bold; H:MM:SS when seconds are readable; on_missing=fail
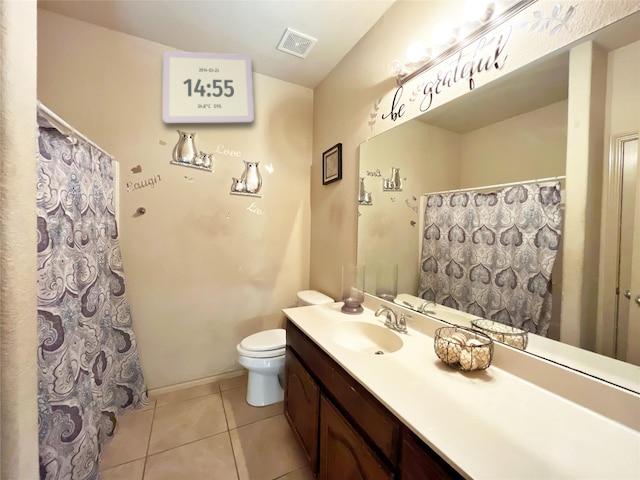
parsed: **14:55**
